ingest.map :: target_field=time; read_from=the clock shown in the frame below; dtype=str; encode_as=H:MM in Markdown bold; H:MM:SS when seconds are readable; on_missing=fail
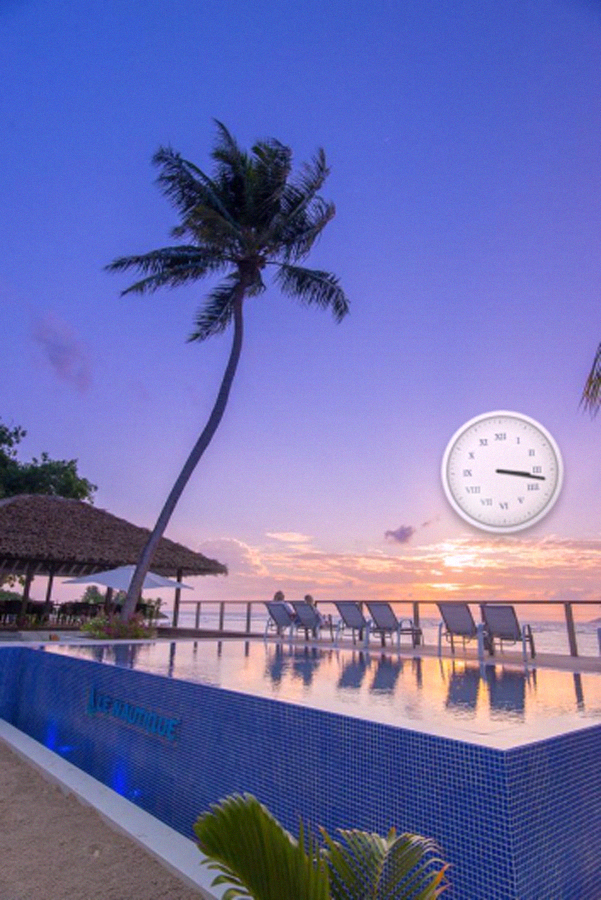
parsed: **3:17**
